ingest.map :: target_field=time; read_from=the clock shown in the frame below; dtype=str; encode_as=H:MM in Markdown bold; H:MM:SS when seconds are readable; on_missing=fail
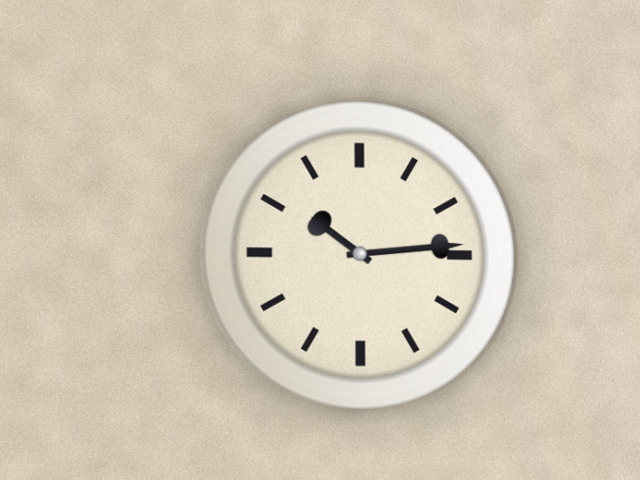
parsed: **10:14**
